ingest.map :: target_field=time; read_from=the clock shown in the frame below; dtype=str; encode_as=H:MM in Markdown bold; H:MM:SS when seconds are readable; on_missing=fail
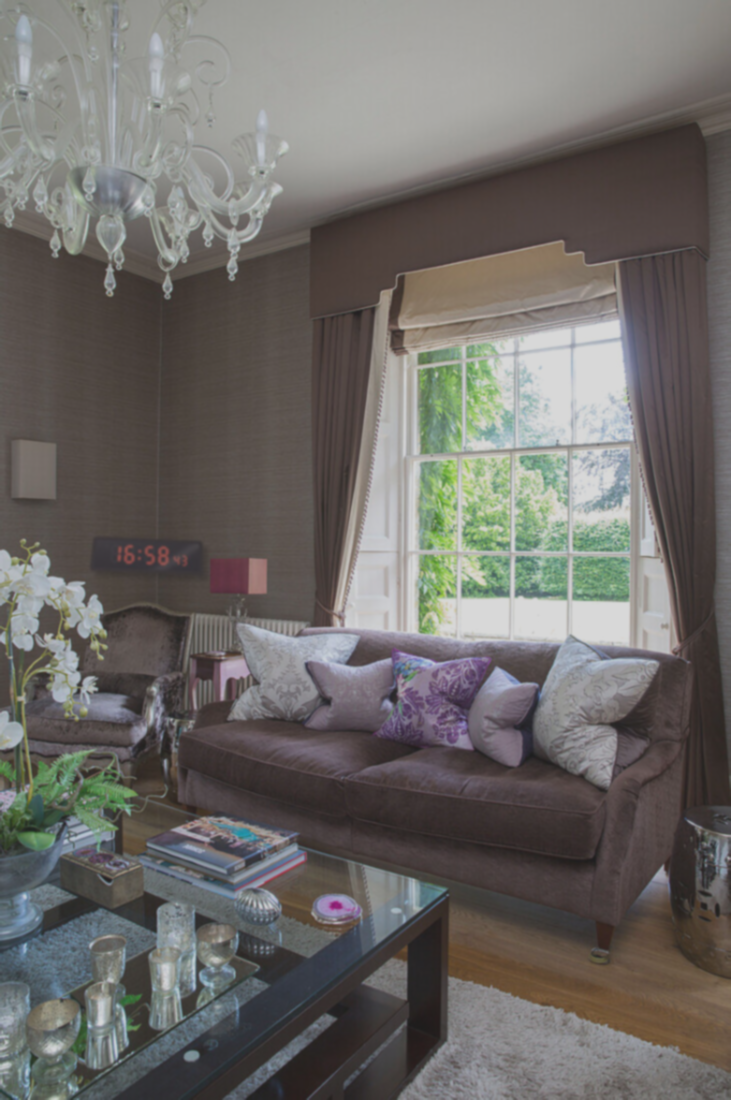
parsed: **16:58**
